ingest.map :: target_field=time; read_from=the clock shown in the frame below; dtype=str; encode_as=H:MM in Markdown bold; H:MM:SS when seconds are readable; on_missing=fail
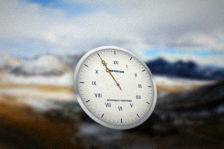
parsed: **10:55**
